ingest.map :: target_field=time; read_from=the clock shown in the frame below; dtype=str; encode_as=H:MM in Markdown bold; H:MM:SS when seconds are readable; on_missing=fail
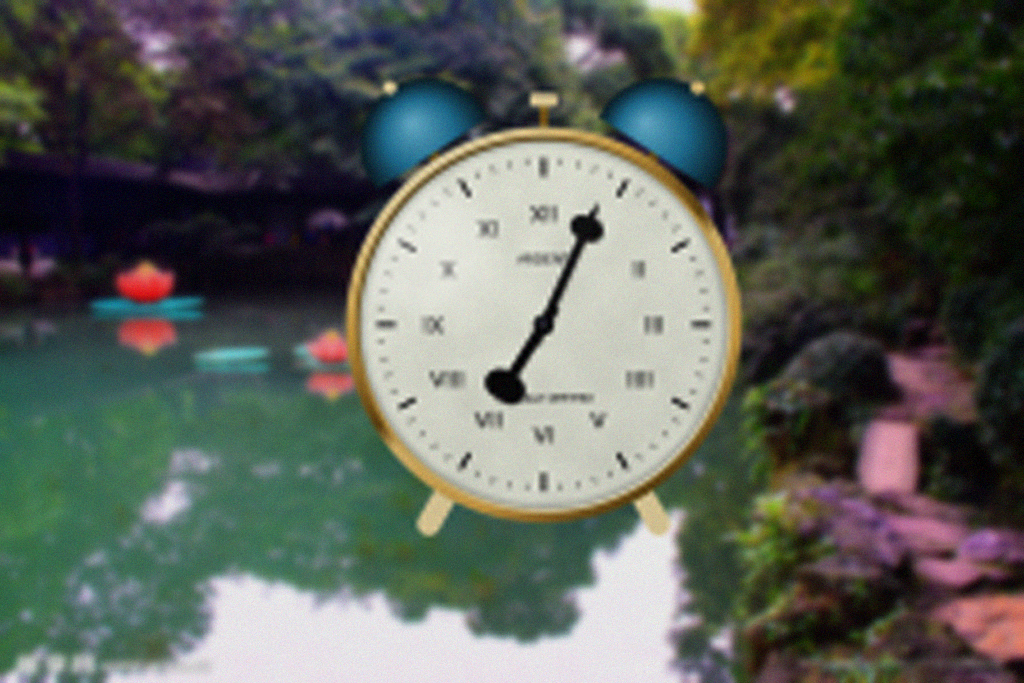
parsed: **7:04**
